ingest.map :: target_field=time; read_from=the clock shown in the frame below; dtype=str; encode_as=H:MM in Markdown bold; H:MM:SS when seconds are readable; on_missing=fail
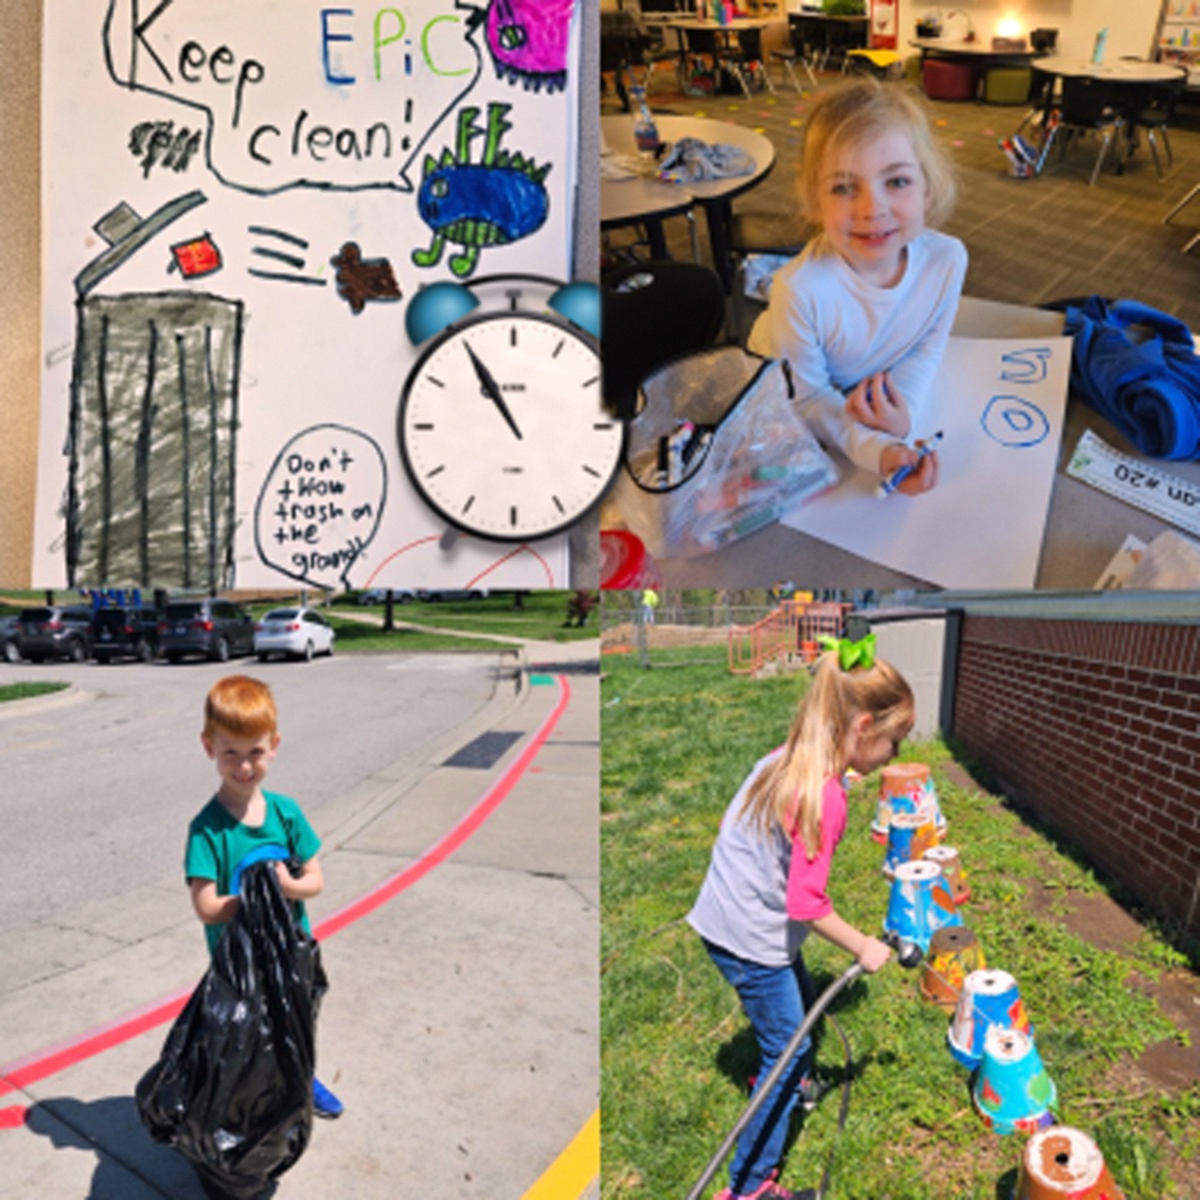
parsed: **10:55**
